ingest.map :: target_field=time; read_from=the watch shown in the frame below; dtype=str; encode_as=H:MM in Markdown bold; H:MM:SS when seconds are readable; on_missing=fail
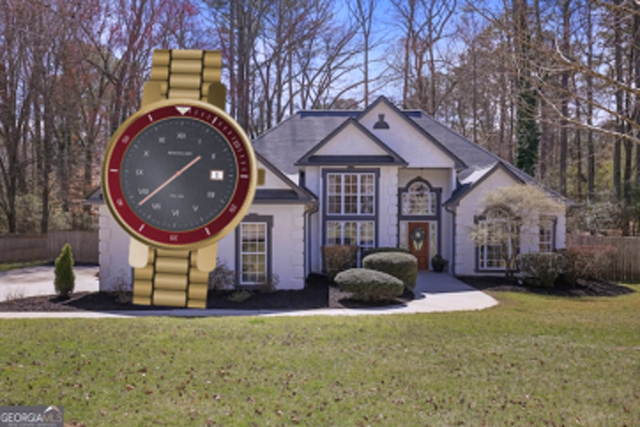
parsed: **1:38**
